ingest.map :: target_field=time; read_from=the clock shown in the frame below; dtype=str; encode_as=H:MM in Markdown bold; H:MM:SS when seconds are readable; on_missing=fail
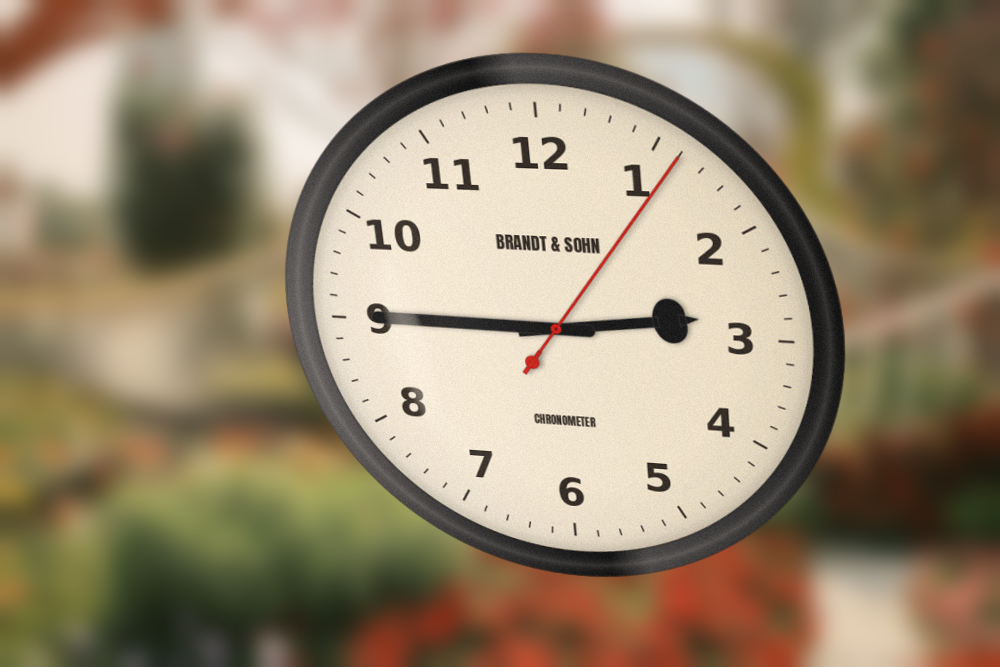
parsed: **2:45:06**
